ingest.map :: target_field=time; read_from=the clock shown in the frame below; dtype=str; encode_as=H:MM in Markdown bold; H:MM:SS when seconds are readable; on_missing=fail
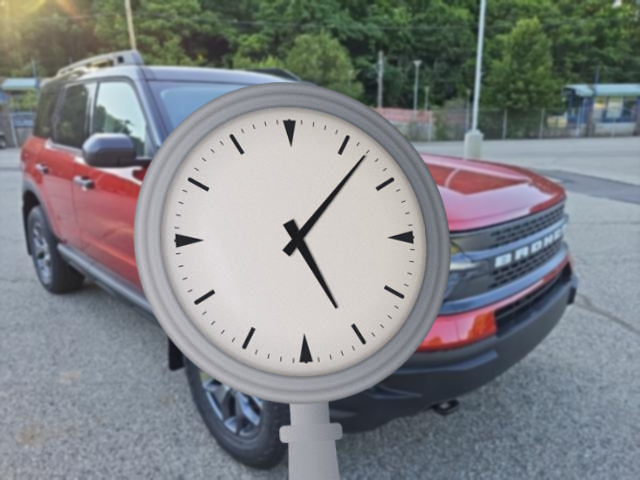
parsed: **5:07**
